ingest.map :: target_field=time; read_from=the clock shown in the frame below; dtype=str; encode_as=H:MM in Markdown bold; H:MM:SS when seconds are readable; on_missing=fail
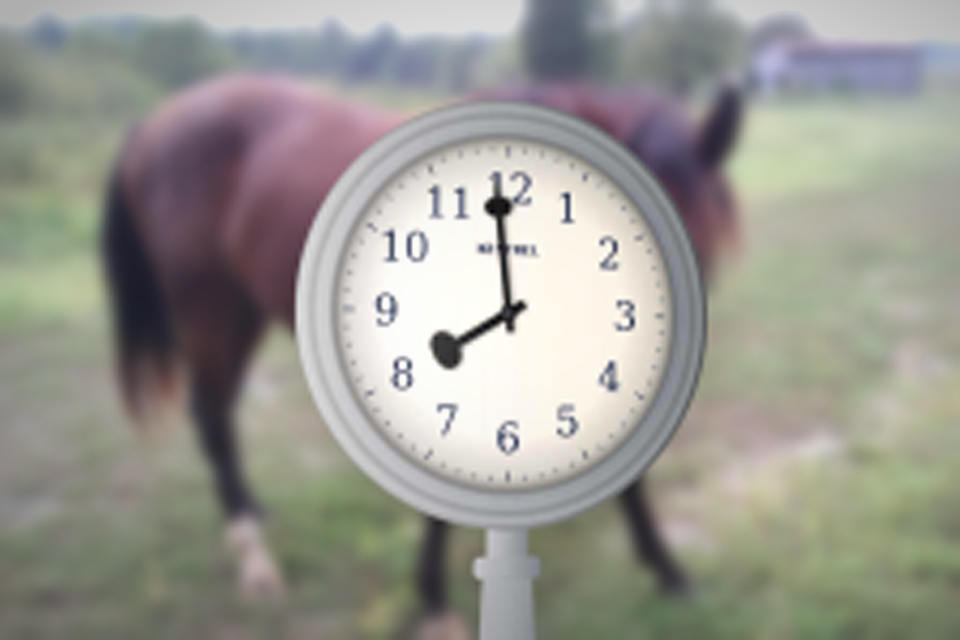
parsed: **7:59**
